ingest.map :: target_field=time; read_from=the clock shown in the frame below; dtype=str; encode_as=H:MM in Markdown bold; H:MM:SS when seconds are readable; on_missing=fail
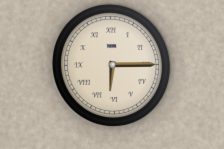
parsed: **6:15**
